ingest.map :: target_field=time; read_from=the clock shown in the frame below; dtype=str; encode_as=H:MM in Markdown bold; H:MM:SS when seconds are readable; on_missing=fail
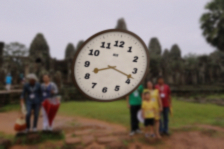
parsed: **8:18**
